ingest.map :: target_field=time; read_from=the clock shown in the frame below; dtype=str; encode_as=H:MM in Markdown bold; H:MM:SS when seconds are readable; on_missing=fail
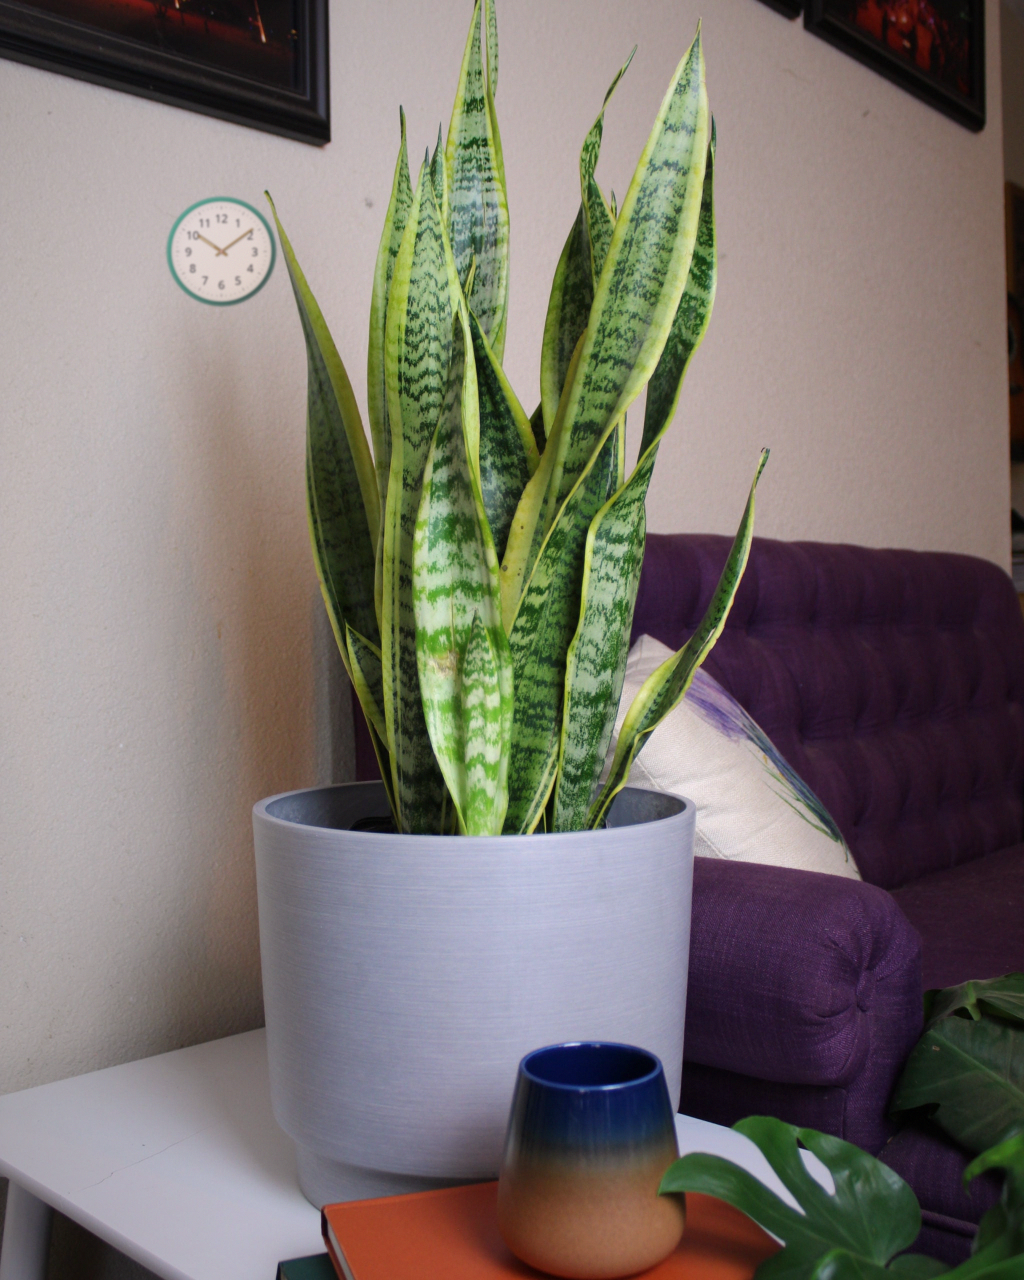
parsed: **10:09**
